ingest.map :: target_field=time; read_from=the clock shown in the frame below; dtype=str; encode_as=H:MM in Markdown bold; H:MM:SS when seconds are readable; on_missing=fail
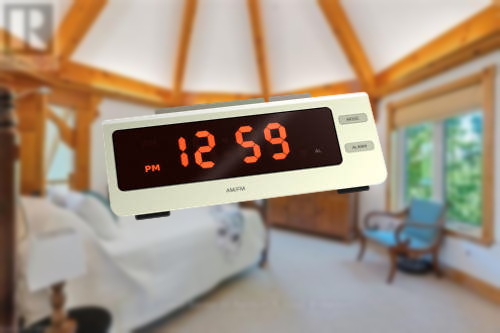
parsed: **12:59**
